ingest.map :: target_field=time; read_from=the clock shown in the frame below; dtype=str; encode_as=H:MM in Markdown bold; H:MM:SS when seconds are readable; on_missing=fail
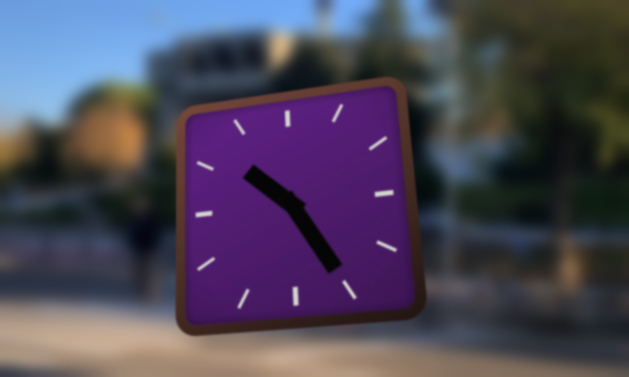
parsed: **10:25**
